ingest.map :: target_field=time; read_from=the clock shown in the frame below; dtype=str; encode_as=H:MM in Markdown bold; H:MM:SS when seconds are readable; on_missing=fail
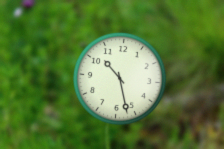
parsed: **10:27**
